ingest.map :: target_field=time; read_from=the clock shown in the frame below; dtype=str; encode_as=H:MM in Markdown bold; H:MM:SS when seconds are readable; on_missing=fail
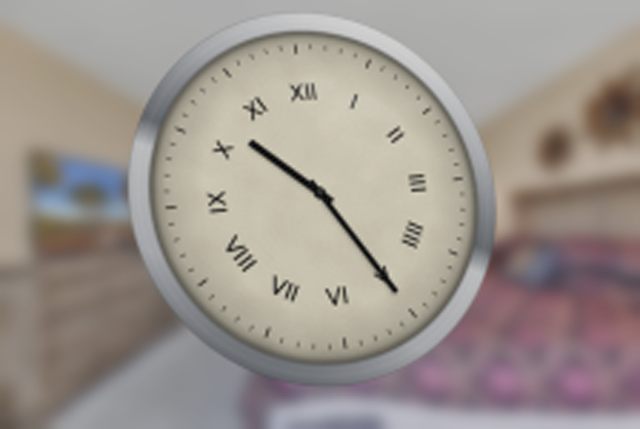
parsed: **10:25**
